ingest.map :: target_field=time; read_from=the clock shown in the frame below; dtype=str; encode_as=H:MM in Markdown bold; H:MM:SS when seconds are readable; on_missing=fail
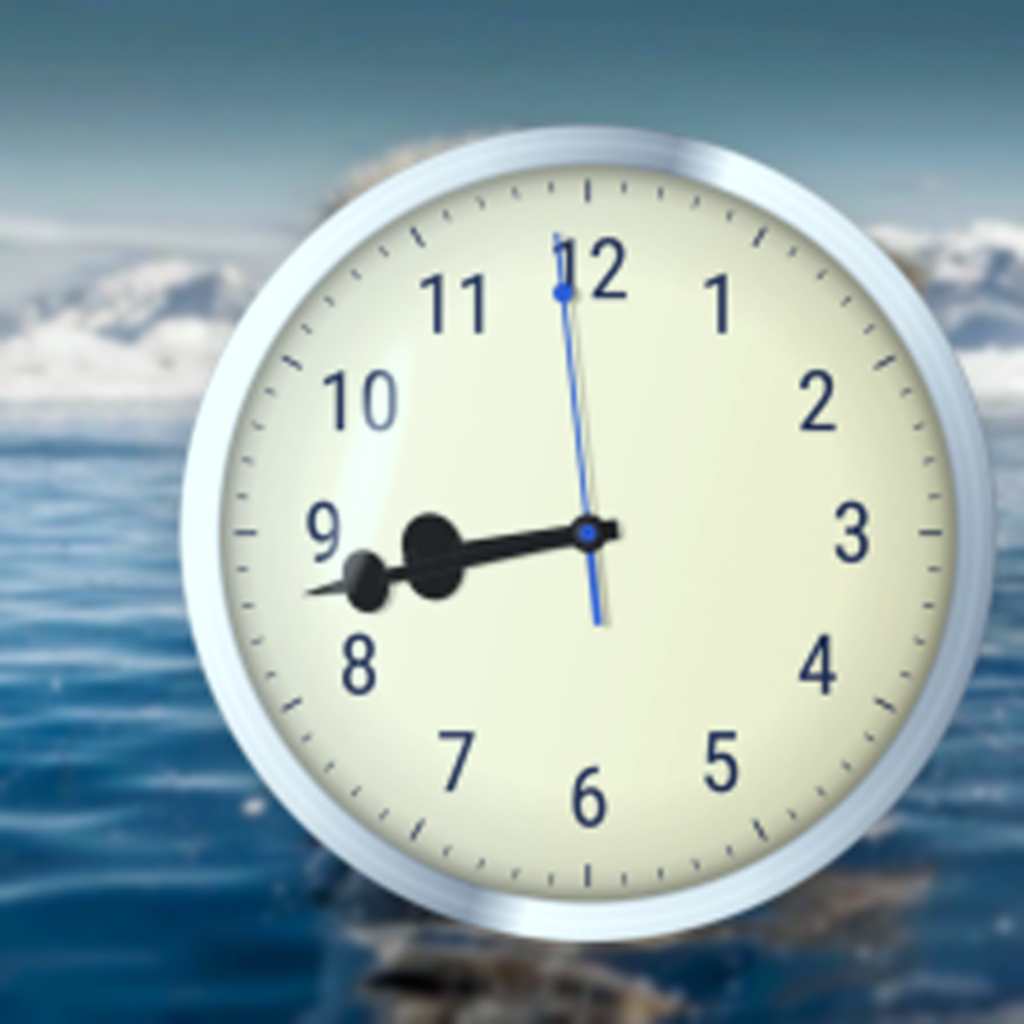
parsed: **8:42:59**
